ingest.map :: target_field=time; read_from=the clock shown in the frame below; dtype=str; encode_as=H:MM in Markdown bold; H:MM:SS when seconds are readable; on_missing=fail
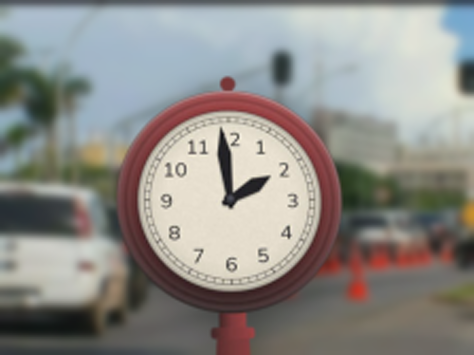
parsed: **1:59**
